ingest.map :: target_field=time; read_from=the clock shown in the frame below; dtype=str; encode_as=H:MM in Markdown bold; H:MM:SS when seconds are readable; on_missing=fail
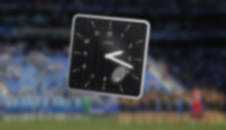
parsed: **2:18**
